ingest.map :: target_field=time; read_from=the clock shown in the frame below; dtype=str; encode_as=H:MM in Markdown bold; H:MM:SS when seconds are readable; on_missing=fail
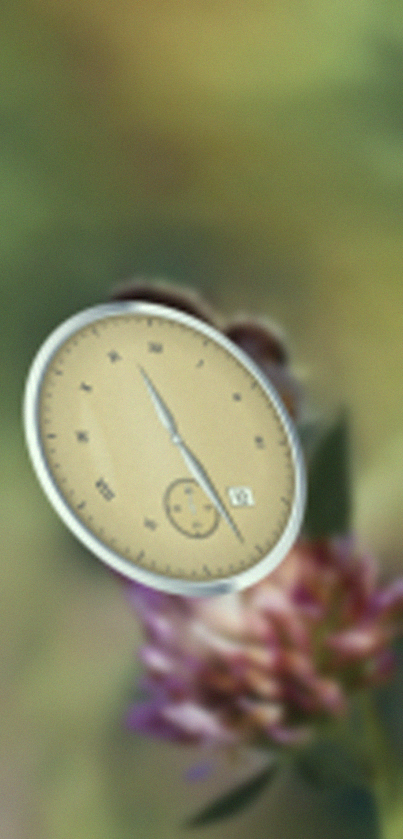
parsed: **11:26**
